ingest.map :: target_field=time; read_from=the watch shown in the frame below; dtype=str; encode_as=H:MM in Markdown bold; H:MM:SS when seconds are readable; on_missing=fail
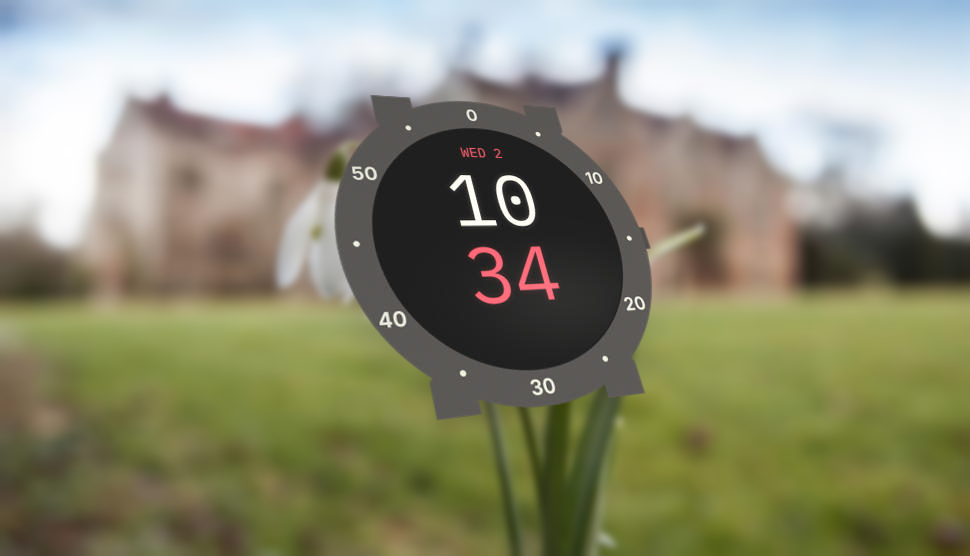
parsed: **10:34**
